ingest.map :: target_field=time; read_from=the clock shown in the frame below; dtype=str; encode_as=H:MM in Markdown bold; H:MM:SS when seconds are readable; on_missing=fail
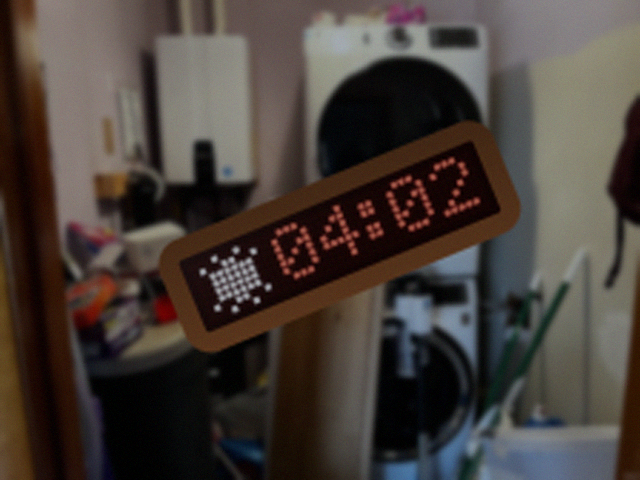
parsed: **4:02**
